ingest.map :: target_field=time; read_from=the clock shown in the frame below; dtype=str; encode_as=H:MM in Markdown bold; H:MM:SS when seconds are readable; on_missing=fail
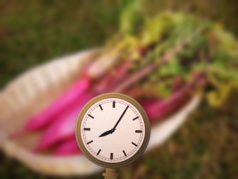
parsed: **8:05**
